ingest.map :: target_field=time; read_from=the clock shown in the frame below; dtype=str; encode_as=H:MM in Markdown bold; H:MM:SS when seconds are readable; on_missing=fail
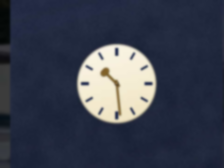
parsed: **10:29**
